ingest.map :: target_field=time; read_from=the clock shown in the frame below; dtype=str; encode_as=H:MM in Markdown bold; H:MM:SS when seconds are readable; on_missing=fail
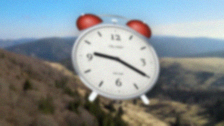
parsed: **9:20**
